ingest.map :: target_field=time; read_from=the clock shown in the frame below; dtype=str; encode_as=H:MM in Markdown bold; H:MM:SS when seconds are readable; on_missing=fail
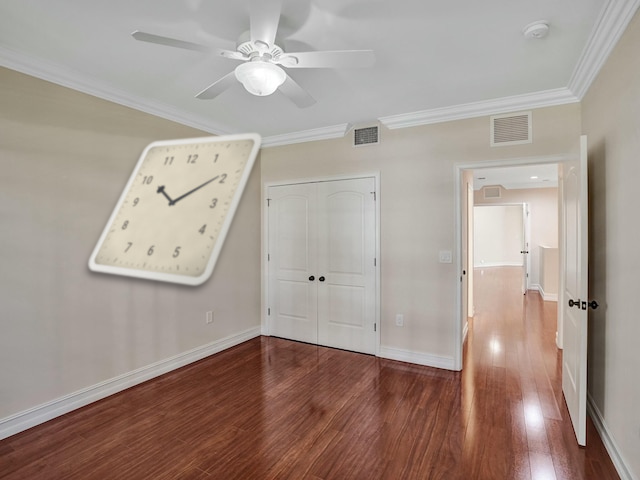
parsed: **10:09**
